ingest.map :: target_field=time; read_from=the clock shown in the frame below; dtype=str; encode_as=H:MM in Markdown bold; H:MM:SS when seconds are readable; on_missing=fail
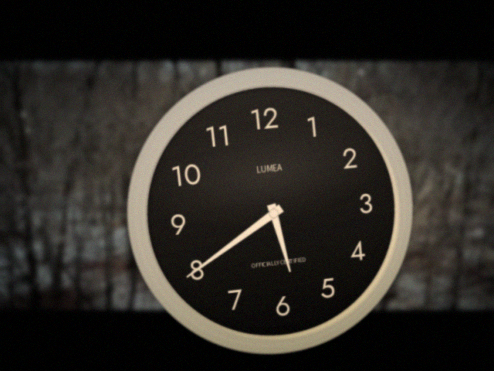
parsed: **5:40**
